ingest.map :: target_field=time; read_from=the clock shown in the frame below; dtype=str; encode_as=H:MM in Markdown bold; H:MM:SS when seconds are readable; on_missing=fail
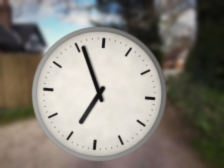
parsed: **6:56**
